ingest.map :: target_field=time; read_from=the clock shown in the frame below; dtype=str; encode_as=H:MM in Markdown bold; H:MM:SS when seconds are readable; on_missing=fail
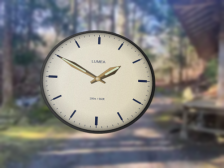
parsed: **1:50**
